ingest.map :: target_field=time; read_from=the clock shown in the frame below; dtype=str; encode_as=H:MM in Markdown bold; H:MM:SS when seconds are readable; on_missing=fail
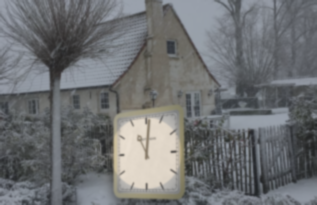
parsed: **11:01**
